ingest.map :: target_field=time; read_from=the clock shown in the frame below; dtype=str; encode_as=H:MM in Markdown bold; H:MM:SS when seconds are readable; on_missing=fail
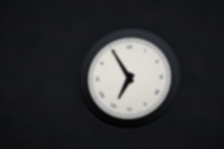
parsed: **6:55**
